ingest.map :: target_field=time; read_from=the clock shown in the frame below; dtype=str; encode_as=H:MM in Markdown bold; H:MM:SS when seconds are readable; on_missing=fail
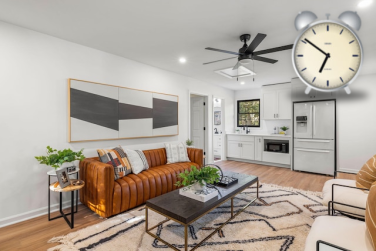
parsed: **6:51**
